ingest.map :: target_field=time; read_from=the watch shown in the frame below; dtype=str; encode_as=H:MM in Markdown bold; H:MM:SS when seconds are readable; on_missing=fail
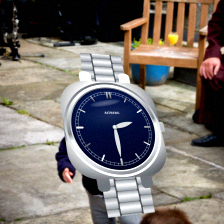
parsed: **2:30**
